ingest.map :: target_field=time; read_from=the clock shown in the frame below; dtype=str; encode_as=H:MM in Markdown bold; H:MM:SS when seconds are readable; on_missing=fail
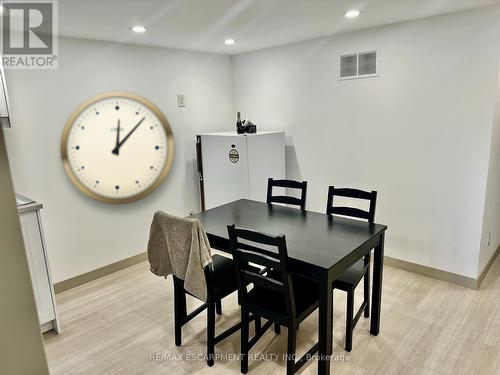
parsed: **12:07**
